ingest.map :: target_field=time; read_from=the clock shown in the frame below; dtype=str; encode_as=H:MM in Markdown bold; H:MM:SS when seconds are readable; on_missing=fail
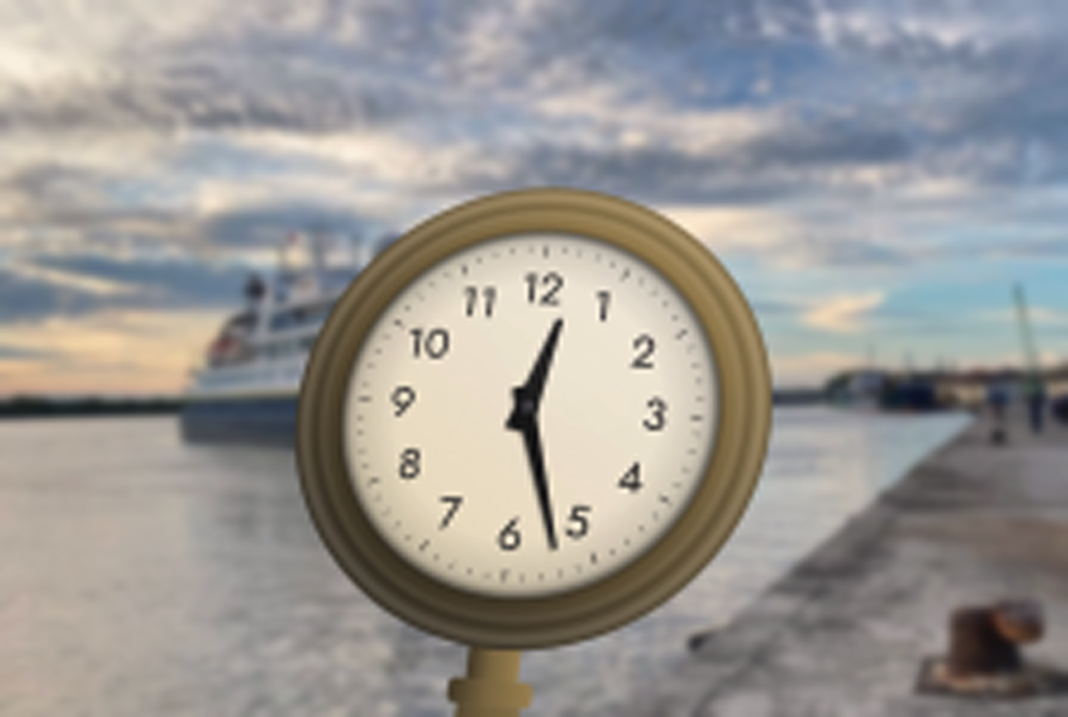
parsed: **12:27**
